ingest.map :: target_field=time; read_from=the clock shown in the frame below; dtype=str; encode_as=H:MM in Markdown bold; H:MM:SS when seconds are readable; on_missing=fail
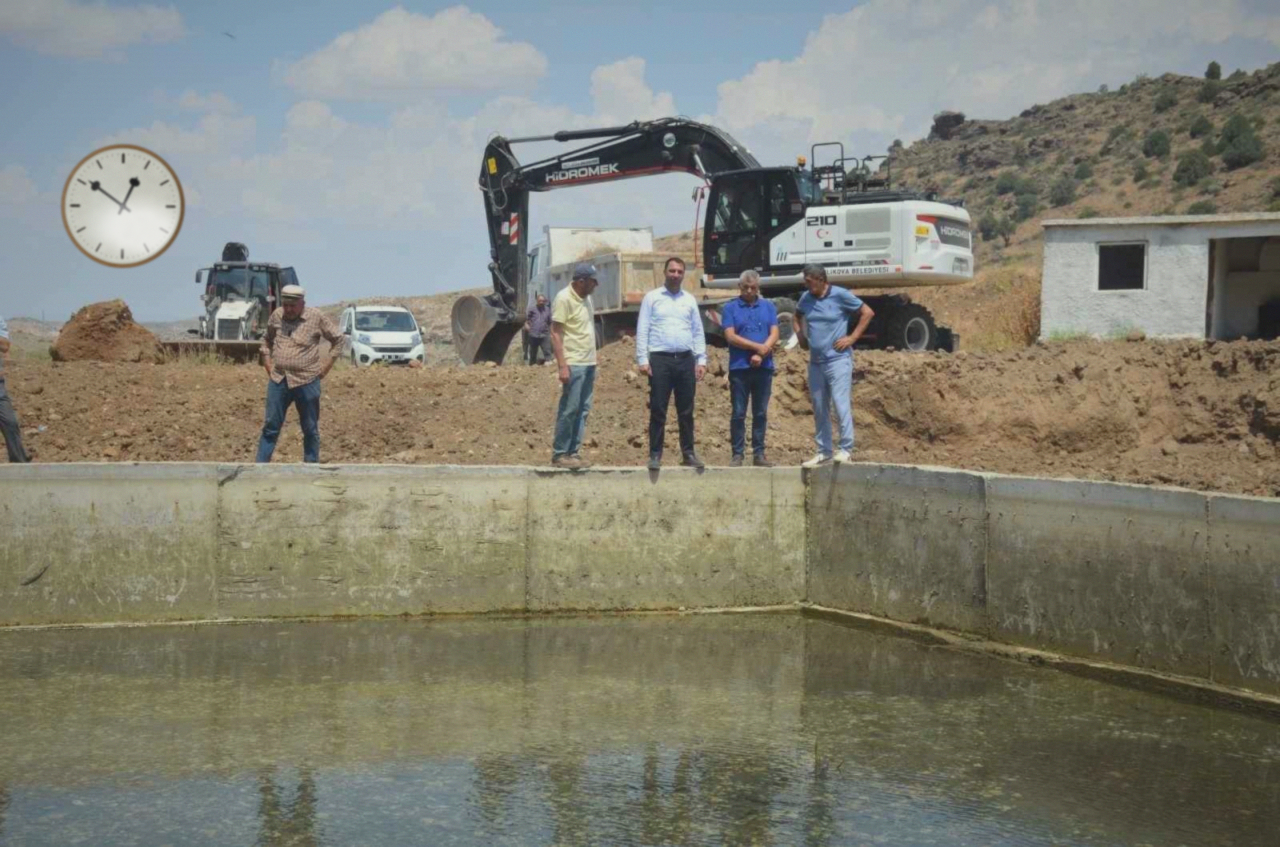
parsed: **12:51**
